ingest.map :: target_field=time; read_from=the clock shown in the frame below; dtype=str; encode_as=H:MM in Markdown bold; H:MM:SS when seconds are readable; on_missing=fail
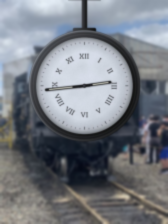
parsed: **2:44**
